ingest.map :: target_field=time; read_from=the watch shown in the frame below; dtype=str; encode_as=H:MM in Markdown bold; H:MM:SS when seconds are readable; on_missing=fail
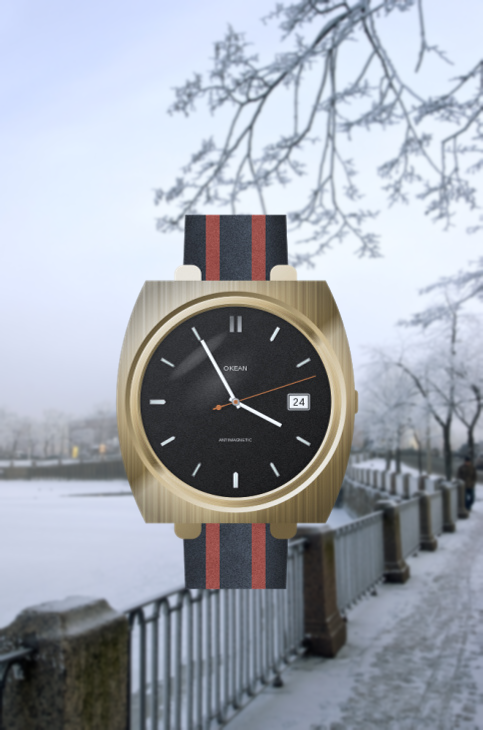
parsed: **3:55:12**
